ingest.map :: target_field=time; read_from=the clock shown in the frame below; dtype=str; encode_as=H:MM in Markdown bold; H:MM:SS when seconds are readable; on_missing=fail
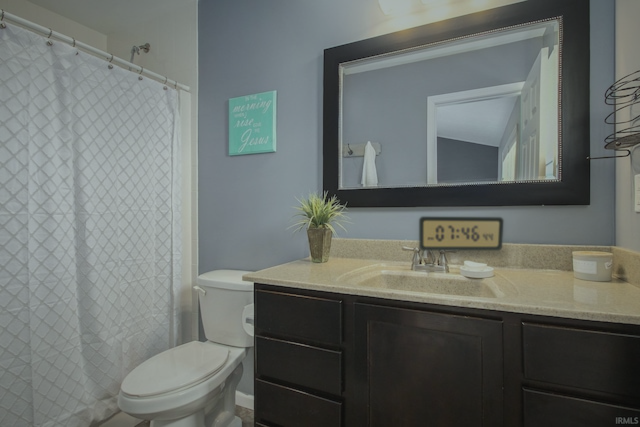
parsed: **7:46**
